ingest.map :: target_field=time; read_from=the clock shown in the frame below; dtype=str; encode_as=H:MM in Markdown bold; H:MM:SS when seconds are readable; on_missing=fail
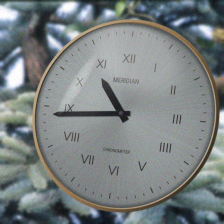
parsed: **10:44**
